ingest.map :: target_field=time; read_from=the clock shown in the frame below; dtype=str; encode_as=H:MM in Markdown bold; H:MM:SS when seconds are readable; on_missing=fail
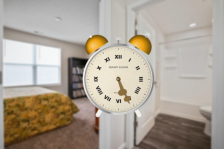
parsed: **5:26**
